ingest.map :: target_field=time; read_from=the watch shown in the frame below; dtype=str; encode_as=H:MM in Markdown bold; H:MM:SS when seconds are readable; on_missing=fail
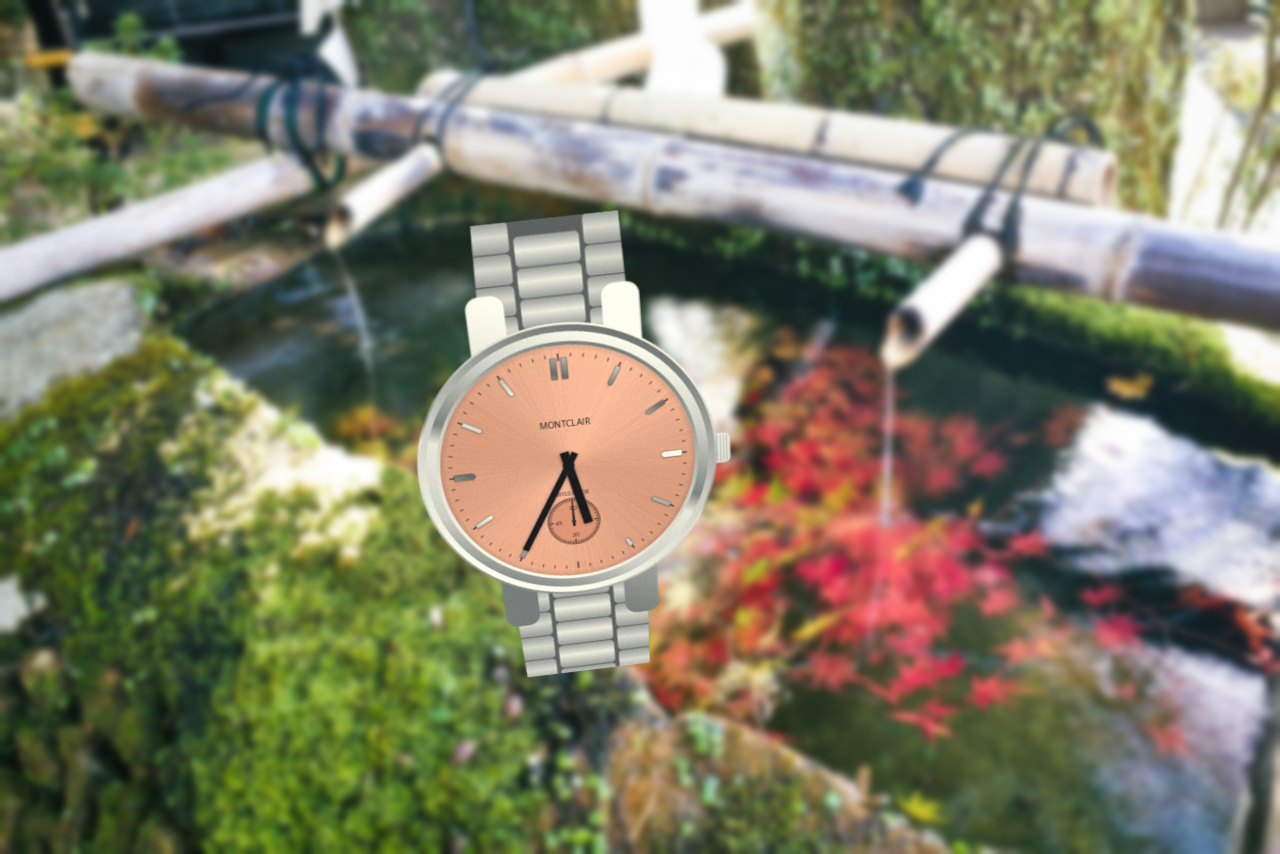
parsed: **5:35**
